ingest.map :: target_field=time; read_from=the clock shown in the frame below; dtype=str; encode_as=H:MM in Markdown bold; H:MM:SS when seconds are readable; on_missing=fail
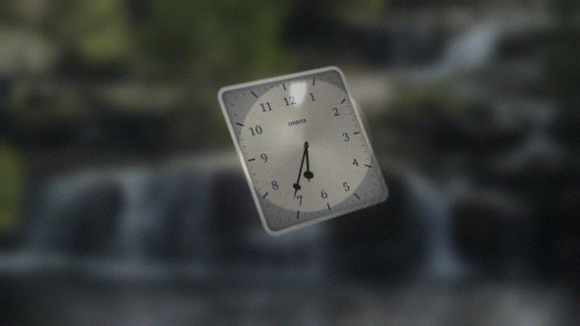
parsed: **6:36**
